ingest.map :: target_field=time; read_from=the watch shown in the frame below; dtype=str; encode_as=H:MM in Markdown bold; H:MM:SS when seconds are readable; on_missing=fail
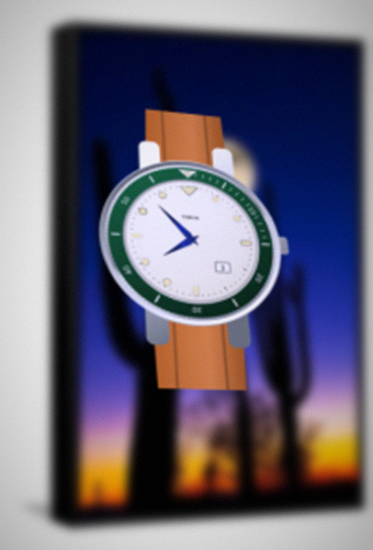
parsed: **7:53**
